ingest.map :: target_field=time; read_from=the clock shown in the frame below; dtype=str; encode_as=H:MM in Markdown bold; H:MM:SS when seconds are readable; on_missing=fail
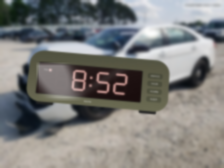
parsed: **8:52**
